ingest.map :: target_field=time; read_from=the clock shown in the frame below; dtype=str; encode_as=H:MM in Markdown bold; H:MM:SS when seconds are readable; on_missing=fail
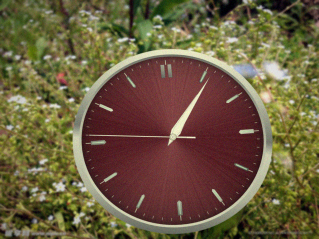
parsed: **1:05:46**
